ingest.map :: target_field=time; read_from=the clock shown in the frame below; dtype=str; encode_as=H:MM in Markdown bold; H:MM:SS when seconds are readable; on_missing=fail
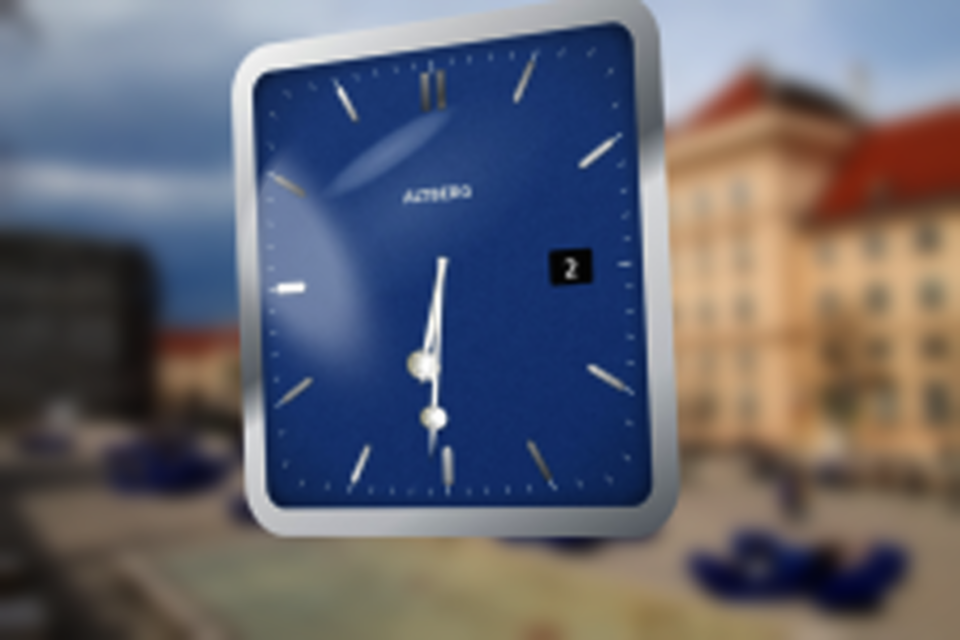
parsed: **6:31**
